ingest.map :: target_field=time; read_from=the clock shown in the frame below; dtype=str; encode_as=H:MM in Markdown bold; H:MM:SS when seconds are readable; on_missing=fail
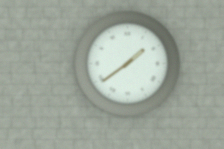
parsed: **1:39**
